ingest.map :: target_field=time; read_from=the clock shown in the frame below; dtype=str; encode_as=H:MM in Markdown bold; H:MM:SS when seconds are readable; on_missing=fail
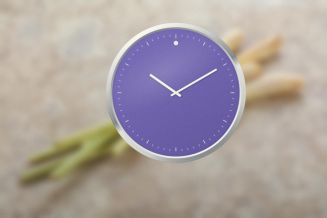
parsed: **10:10**
